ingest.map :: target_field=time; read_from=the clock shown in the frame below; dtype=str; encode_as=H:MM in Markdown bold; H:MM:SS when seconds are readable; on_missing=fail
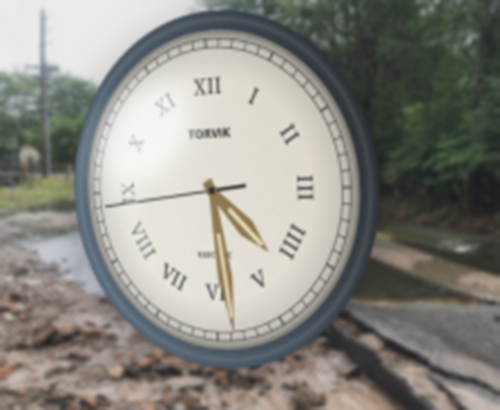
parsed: **4:28:44**
